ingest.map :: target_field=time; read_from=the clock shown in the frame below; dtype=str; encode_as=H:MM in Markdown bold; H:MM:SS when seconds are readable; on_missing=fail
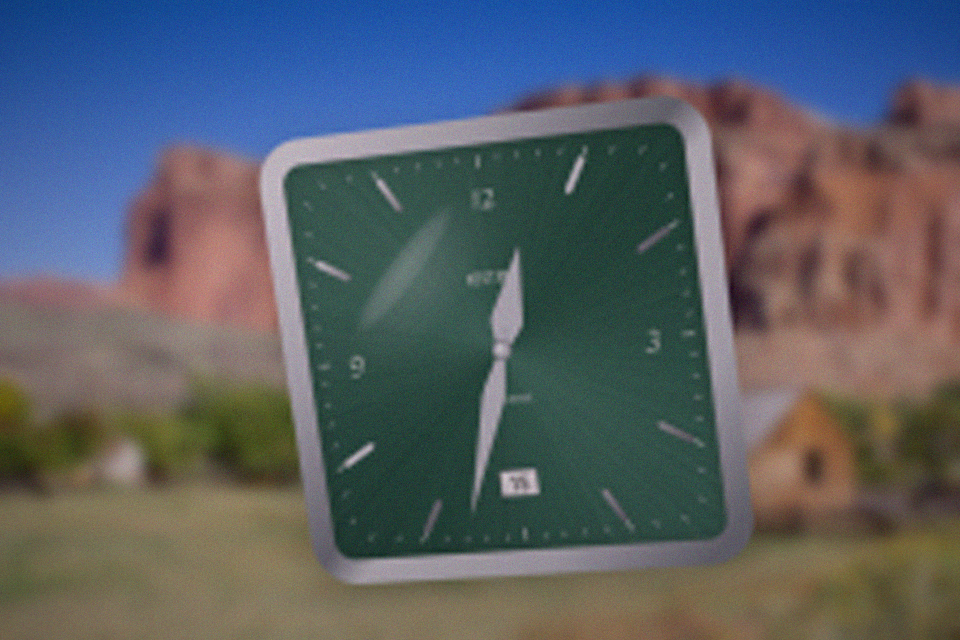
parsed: **12:33**
